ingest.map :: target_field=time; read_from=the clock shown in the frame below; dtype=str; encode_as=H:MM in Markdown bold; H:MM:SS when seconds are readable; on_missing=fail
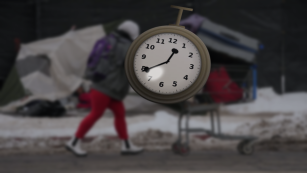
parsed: **12:39**
